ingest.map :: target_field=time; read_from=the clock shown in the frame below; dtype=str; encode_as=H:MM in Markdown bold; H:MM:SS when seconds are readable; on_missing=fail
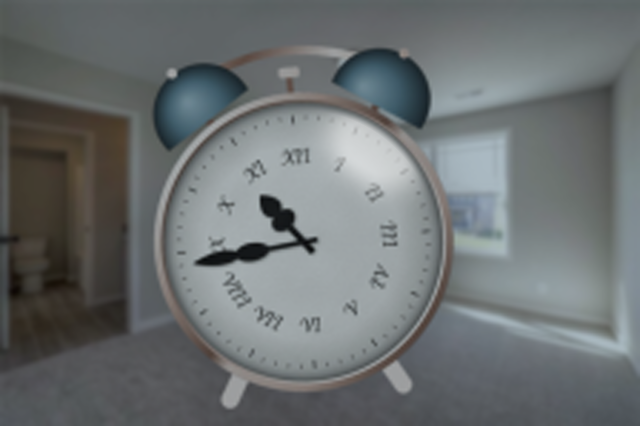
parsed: **10:44**
